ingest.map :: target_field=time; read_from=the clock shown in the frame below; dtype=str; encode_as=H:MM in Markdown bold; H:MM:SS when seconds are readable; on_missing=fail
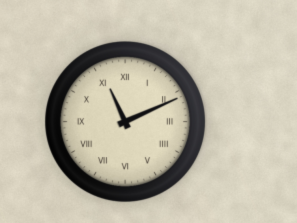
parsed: **11:11**
